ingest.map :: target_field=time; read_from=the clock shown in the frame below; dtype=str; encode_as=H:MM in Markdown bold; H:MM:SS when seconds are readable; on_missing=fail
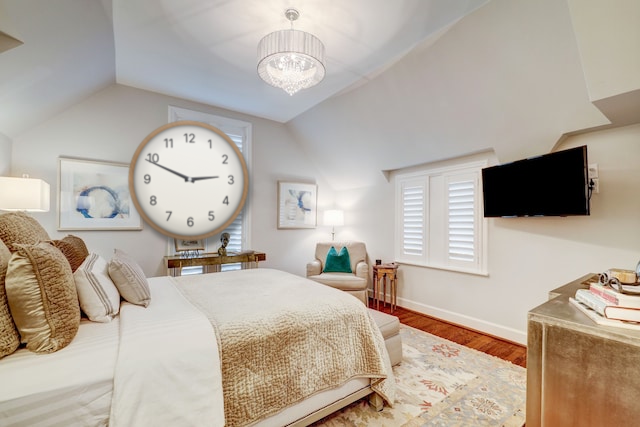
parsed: **2:49**
